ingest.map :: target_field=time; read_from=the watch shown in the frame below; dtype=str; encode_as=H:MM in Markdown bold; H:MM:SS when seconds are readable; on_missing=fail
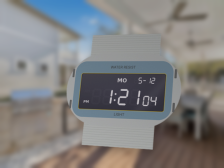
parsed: **1:21:04**
